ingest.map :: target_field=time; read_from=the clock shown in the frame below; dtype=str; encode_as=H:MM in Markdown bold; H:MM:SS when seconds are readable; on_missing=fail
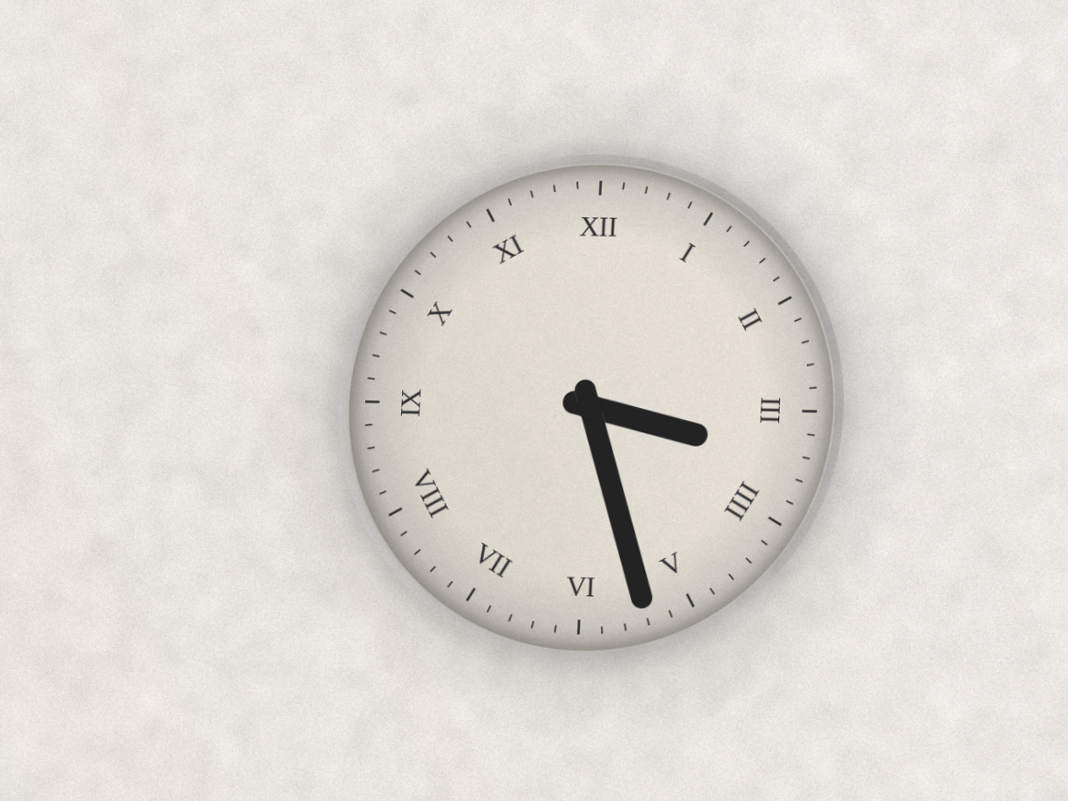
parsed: **3:27**
